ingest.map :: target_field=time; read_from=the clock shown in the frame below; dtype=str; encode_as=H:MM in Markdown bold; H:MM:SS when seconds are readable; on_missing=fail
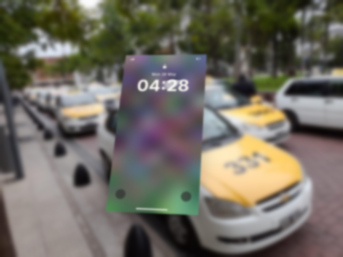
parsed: **4:28**
